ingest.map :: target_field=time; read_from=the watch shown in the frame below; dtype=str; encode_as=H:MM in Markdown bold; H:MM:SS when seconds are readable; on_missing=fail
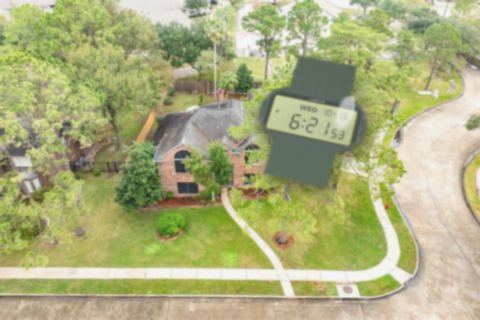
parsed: **6:21**
